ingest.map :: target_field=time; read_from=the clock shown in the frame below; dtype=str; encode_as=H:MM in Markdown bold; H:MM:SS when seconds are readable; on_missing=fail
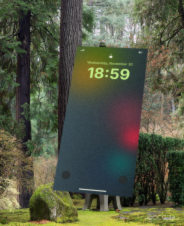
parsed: **18:59**
